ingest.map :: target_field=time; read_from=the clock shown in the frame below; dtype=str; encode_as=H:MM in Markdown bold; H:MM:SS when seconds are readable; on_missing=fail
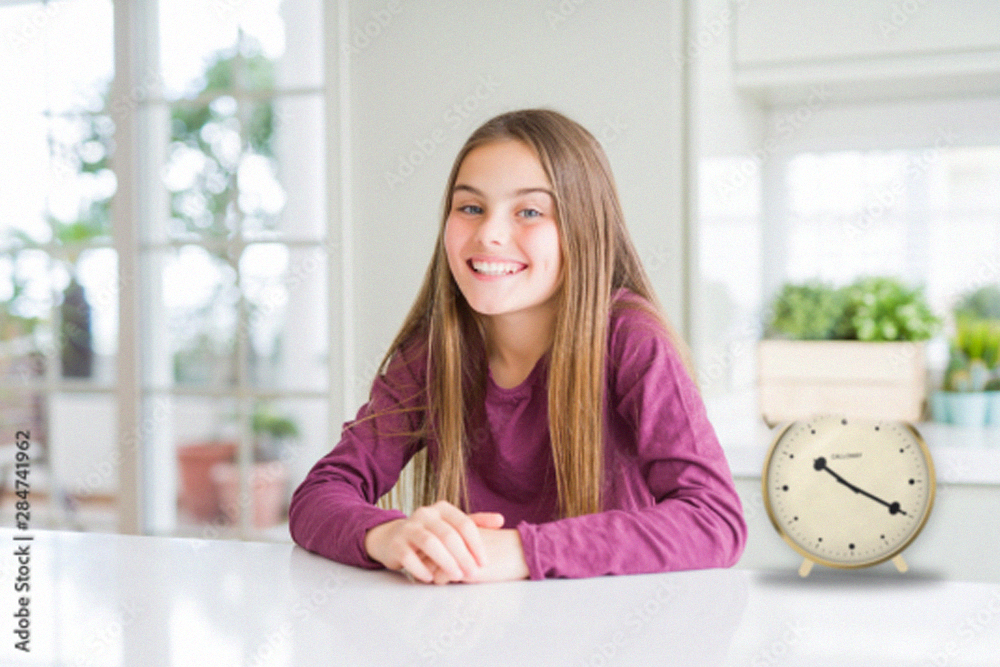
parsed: **10:20**
